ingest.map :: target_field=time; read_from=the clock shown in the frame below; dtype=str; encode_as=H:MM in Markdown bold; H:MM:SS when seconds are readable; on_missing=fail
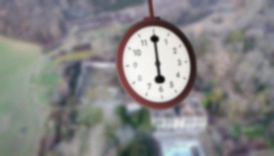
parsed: **6:00**
